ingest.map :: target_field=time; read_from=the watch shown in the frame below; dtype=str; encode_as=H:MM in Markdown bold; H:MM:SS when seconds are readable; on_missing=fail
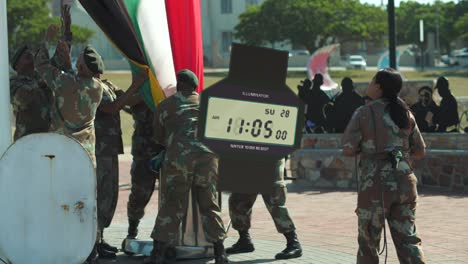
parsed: **11:05:00**
